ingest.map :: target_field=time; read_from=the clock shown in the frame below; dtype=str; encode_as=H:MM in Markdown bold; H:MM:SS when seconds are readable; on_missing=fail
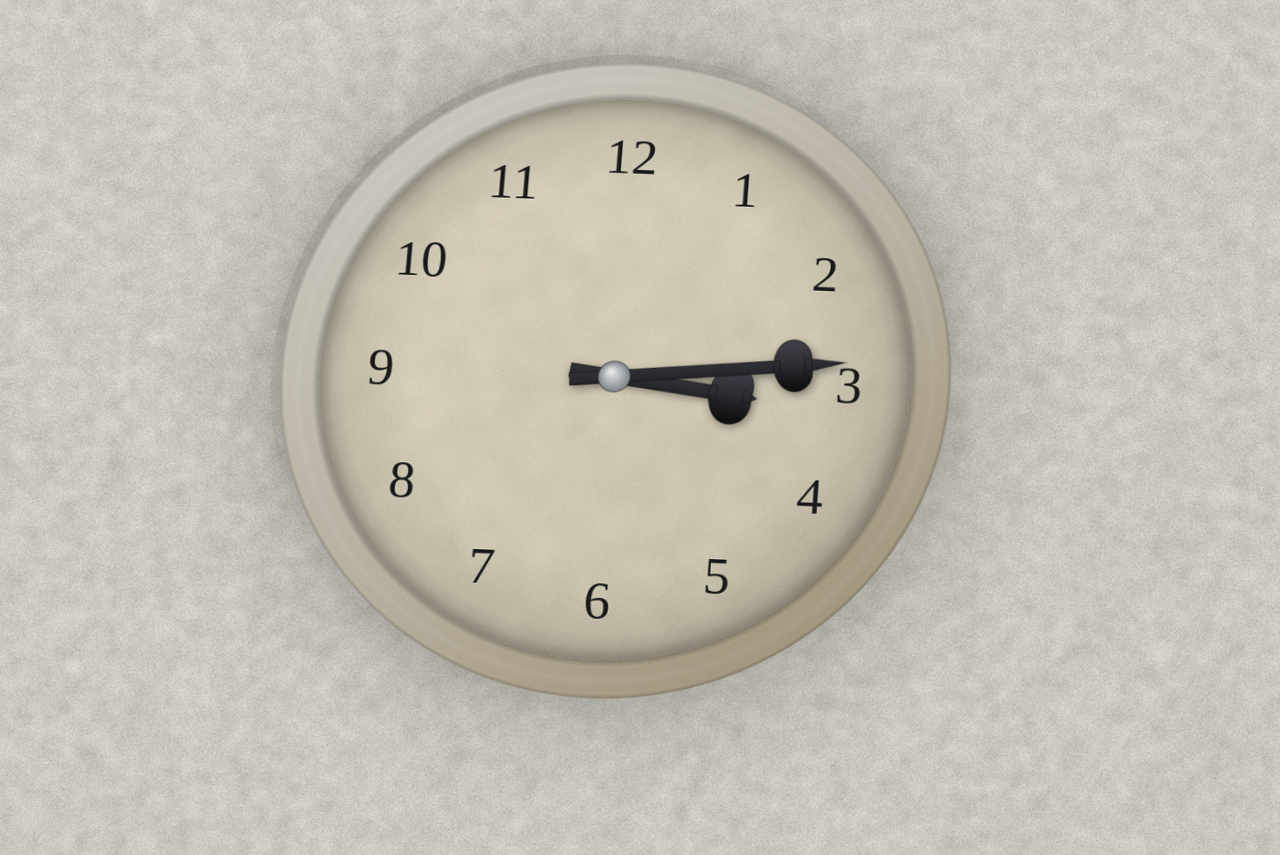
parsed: **3:14**
